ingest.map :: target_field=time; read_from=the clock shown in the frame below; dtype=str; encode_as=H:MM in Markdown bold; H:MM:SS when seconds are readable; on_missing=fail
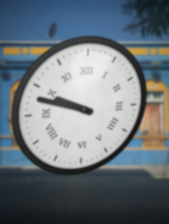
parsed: **9:48**
